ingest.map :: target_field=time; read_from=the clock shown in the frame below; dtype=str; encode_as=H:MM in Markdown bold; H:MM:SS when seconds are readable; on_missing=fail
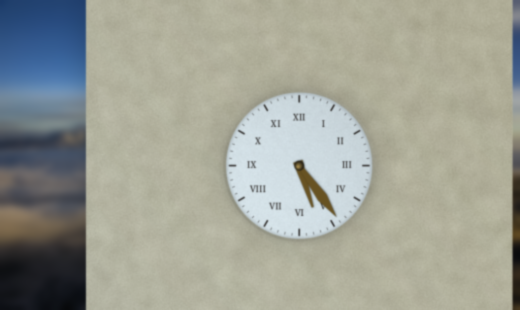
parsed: **5:24**
